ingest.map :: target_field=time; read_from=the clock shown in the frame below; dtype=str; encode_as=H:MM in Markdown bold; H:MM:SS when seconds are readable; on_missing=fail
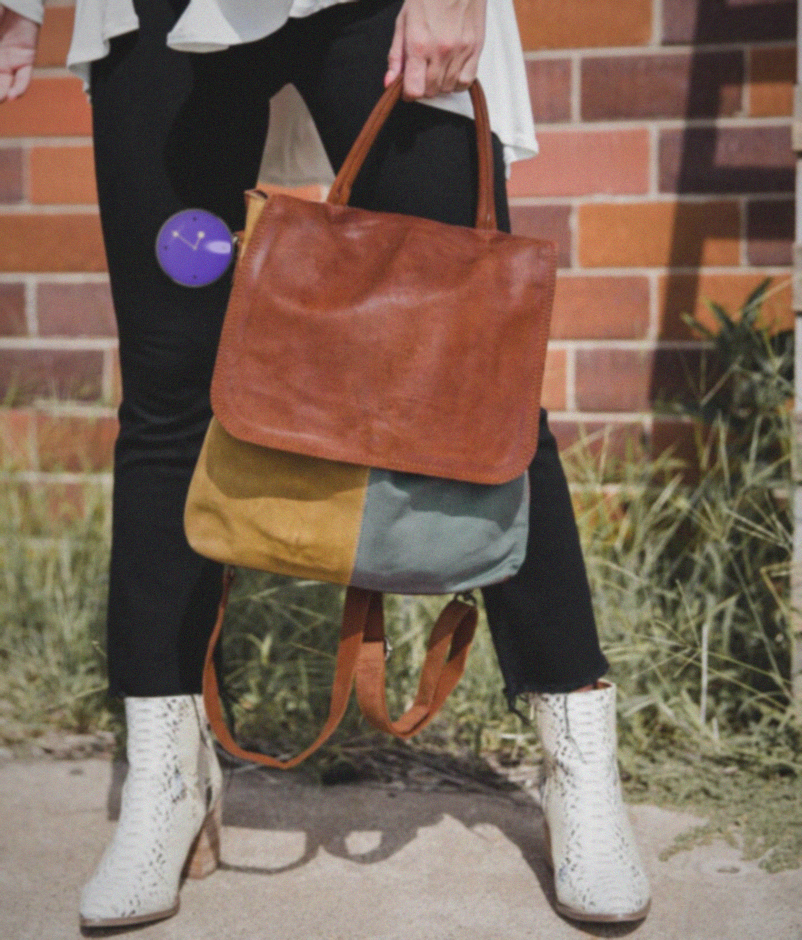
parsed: **12:51**
